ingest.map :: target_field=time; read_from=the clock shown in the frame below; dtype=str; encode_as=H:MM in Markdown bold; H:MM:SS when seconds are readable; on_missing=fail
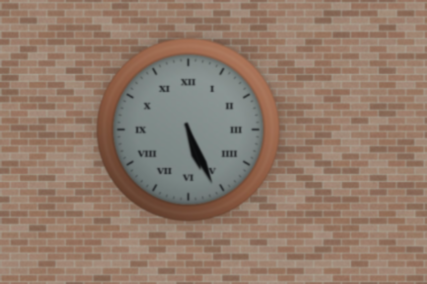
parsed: **5:26**
